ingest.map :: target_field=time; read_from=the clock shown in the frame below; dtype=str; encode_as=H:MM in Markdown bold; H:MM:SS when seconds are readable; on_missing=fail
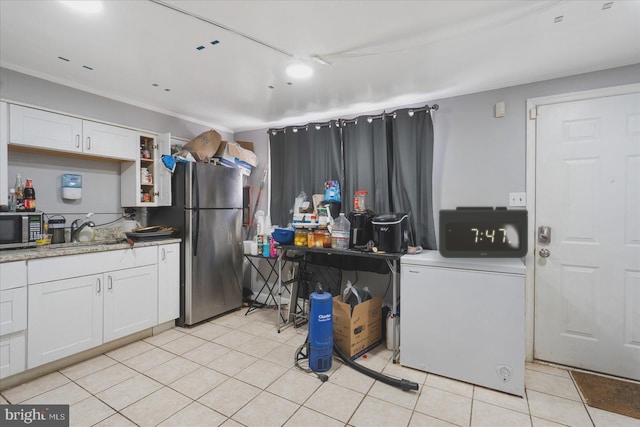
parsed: **7:47**
